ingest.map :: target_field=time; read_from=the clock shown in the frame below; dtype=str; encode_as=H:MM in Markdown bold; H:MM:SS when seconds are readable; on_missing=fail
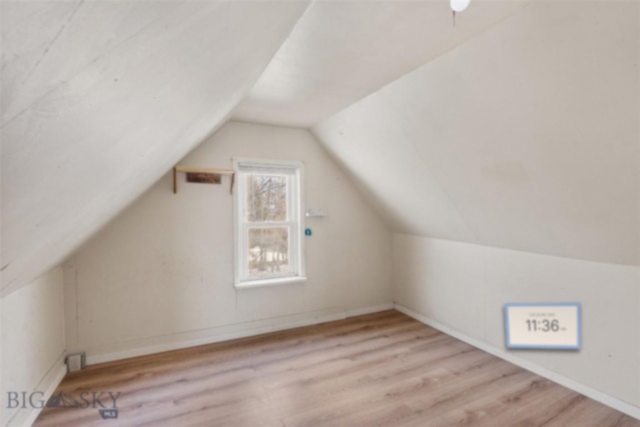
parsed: **11:36**
